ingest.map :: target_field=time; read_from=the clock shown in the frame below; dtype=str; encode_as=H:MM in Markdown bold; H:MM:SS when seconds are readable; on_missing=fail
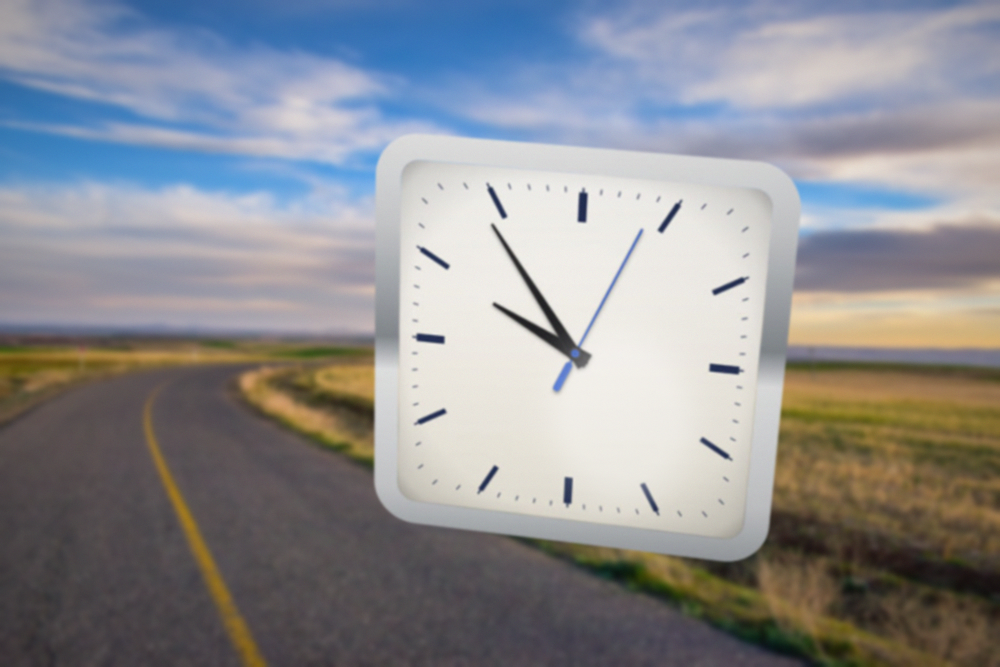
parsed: **9:54:04**
